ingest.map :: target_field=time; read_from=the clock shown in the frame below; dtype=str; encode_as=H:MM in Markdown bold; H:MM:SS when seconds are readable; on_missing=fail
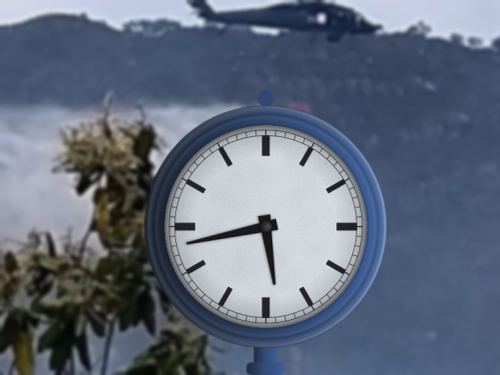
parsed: **5:43**
